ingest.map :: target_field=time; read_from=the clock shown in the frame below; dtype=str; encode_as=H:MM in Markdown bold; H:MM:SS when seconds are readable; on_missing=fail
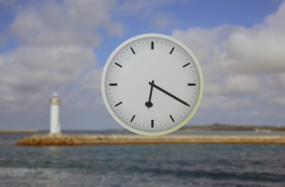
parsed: **6:20**
